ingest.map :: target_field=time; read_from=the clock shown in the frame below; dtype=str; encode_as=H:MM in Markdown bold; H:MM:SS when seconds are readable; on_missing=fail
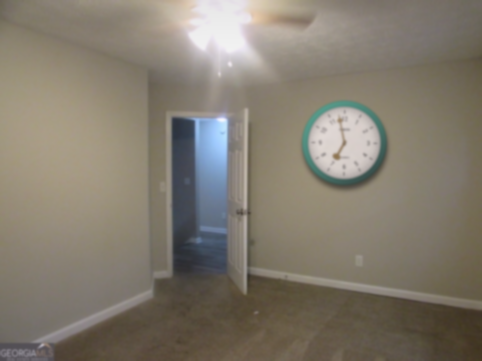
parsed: **6:58**
